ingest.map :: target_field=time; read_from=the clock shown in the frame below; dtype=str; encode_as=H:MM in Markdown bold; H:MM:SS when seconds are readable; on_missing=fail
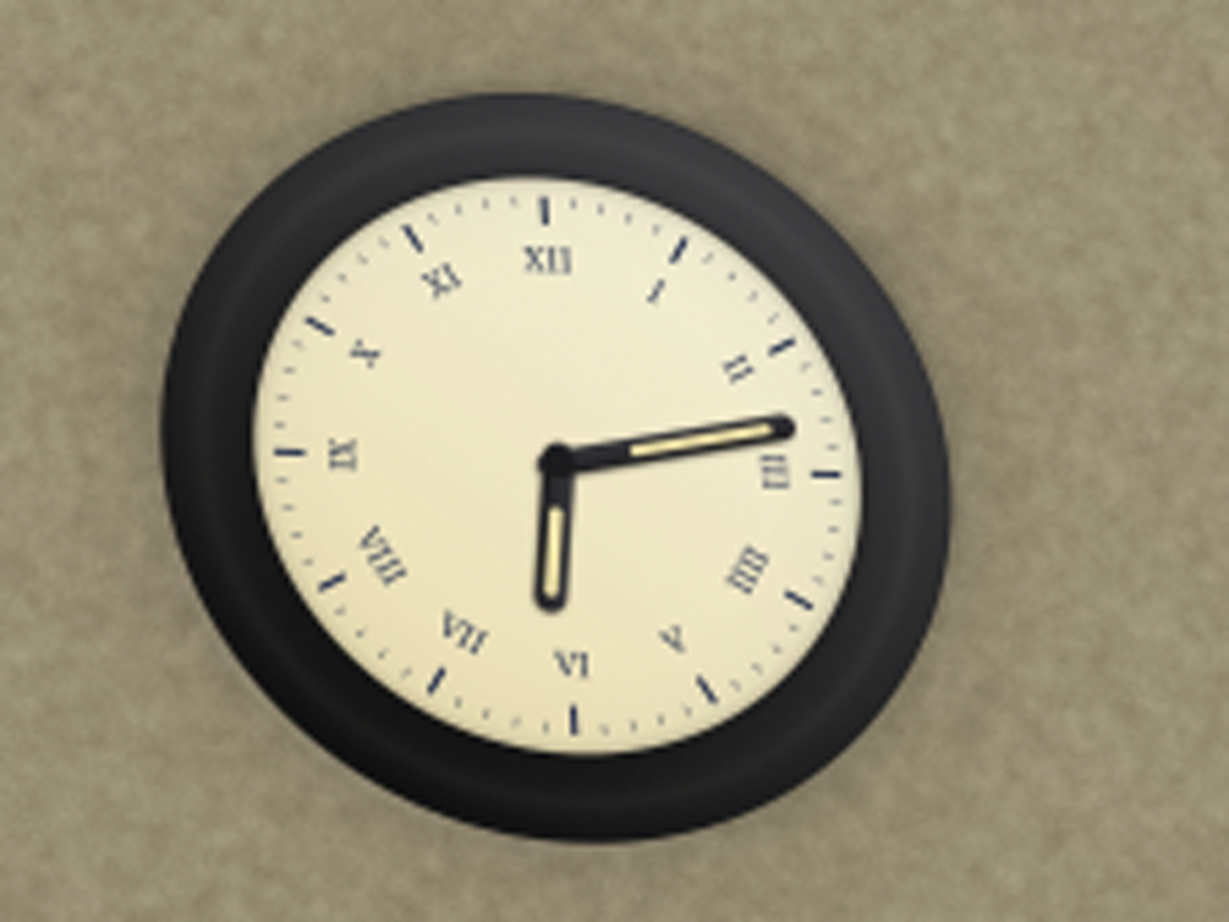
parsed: **6:13**
